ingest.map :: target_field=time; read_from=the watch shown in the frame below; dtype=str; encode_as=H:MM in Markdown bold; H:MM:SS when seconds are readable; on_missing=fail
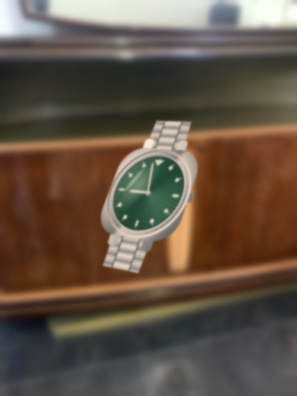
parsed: **8:58**
